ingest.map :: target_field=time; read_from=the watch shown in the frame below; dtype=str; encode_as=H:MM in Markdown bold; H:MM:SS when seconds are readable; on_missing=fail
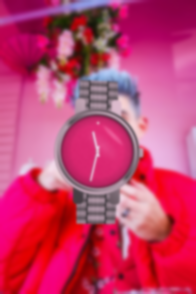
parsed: **11:32**
